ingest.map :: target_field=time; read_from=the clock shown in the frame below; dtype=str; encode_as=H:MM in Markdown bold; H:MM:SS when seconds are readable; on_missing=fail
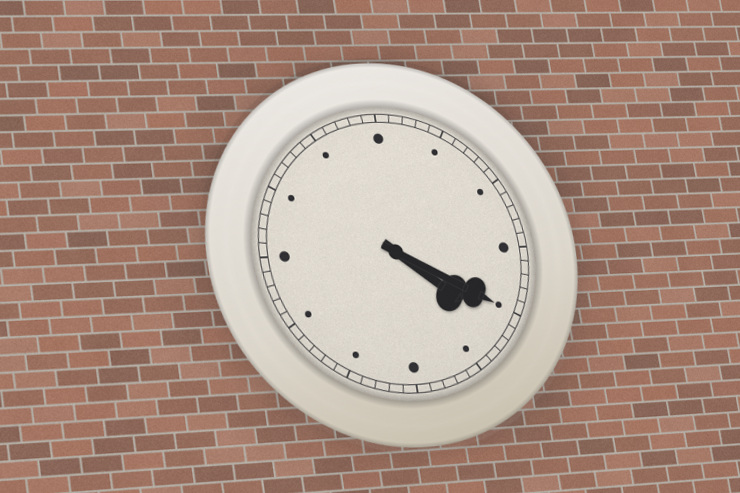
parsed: **4:20**
